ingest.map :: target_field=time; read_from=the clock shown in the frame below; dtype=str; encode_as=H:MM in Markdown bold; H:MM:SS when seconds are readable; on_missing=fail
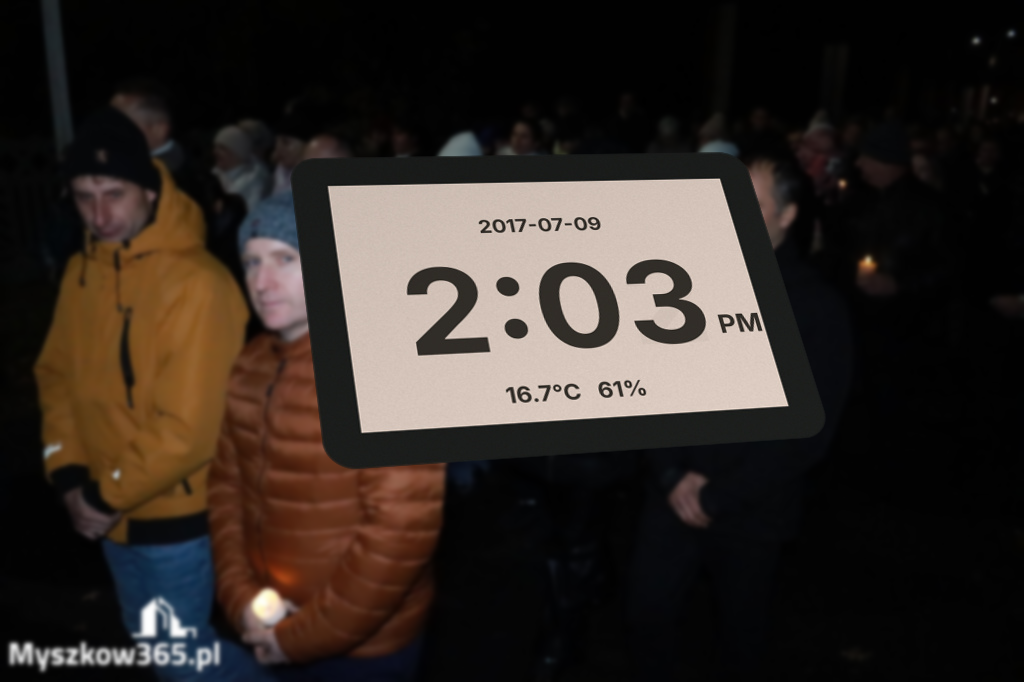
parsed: **2:03**
